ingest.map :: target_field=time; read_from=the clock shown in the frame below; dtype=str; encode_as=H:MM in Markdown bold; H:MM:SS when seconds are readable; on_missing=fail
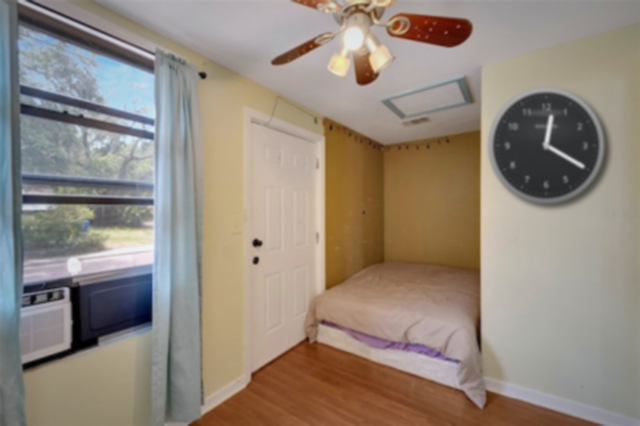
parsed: **12:20**
